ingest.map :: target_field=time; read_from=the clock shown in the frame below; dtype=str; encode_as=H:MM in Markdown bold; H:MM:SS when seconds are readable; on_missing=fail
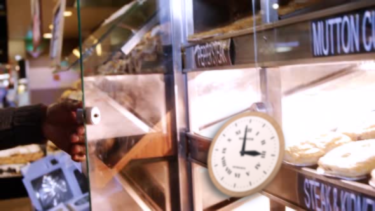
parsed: **2:59**
